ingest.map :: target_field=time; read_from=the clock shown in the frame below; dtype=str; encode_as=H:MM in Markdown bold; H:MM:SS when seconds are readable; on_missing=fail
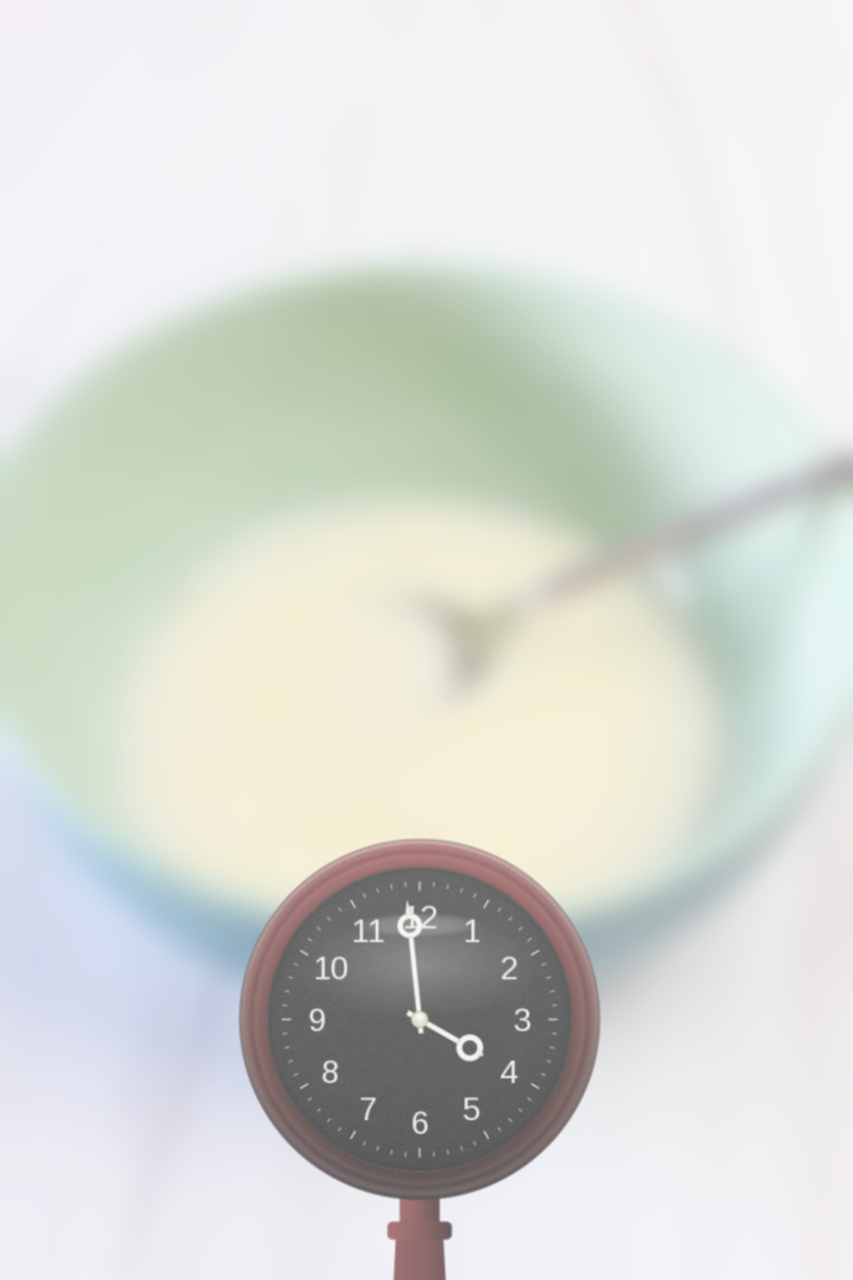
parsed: **3:59**
